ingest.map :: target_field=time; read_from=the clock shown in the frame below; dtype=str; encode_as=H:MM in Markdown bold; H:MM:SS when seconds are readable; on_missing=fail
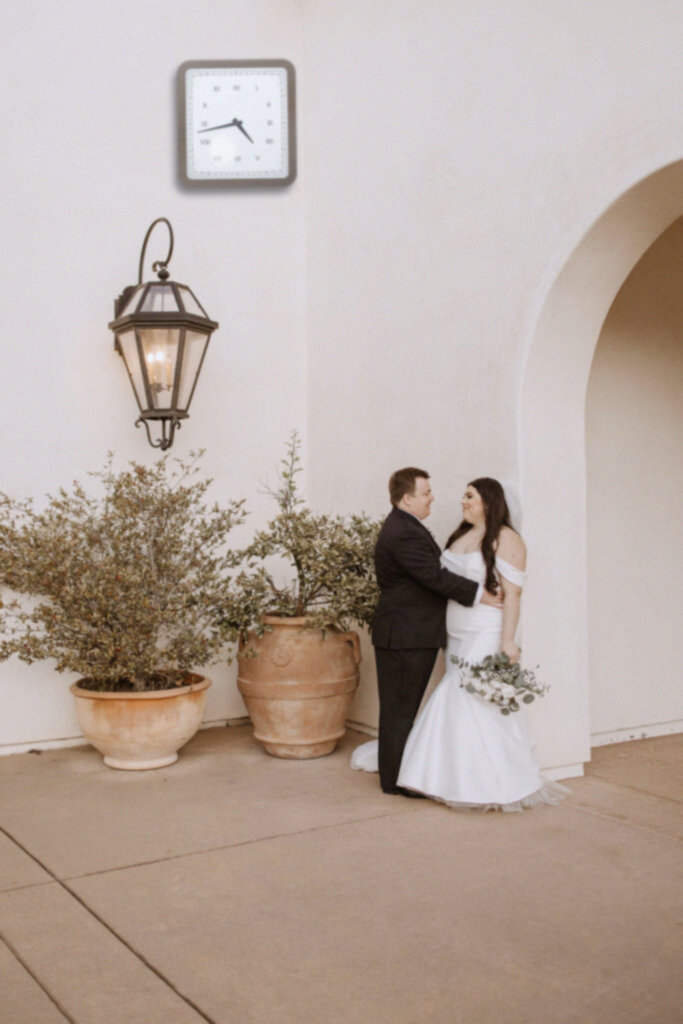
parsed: **4:43**
